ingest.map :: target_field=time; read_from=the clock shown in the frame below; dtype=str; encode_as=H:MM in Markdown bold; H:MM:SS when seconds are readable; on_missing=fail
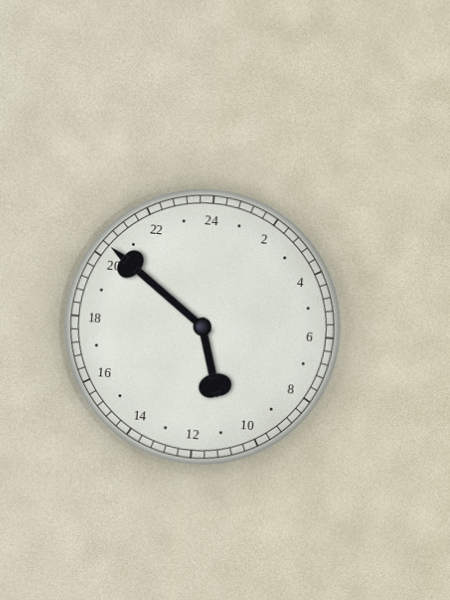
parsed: **10:51**
